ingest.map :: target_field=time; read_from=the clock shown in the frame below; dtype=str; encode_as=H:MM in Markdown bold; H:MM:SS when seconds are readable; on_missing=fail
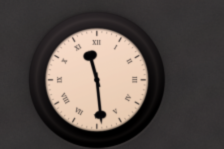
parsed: **11:29**
